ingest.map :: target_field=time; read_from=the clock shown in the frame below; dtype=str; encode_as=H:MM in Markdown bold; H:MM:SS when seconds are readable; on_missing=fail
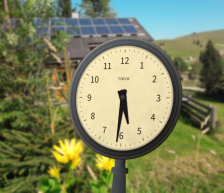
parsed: **5:31**
